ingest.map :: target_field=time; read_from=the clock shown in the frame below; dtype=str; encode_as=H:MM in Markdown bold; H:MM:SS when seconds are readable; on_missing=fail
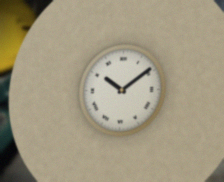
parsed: **10:09**
